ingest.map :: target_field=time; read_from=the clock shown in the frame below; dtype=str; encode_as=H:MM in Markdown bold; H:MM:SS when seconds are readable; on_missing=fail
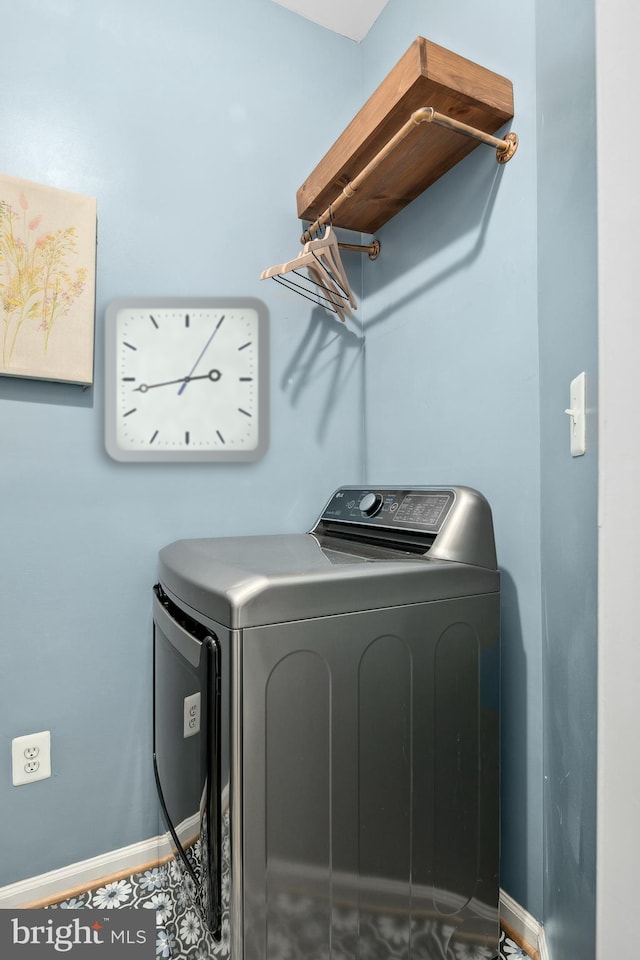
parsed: **2:43:05**
